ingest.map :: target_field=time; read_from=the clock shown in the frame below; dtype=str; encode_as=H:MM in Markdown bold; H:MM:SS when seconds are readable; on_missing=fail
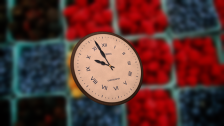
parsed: **9:57**
